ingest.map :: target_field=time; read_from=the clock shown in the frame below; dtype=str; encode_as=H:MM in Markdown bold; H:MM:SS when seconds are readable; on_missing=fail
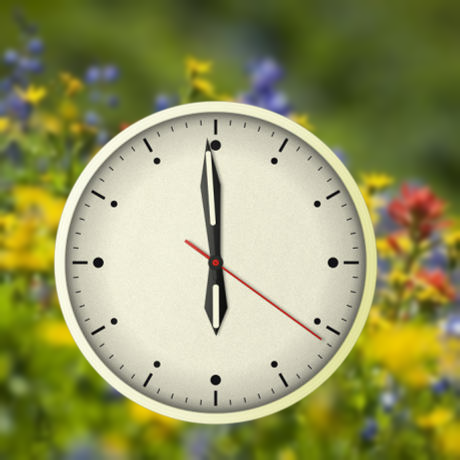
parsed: **5:59:21**
